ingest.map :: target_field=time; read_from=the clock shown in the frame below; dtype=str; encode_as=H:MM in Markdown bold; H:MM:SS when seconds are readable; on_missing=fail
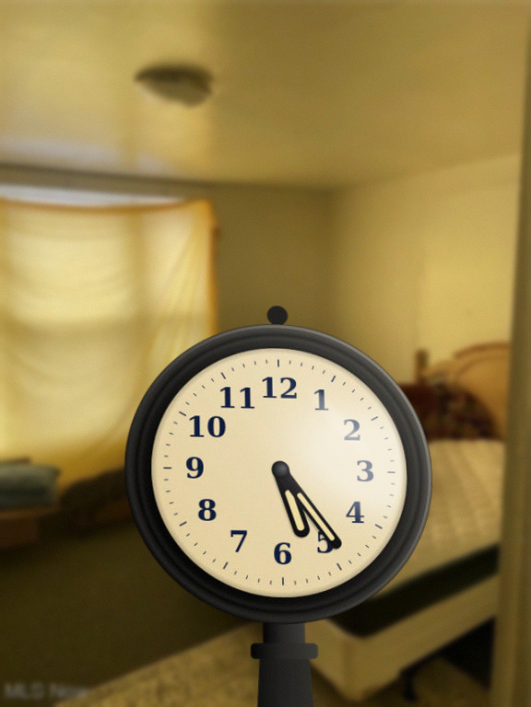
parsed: **5:24**
